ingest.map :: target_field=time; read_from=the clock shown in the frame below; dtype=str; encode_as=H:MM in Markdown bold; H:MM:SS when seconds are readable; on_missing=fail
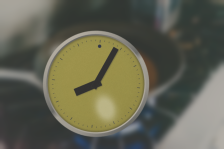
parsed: **8:04**
